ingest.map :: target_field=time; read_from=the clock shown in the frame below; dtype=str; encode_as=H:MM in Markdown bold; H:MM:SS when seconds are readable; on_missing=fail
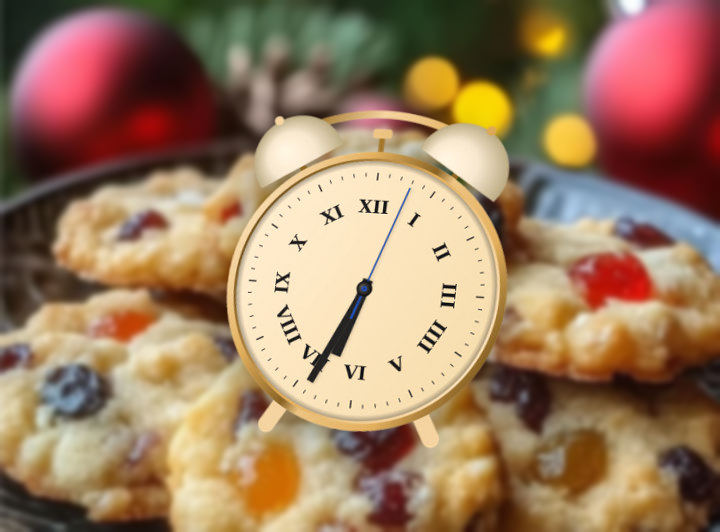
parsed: **6:34:03**
